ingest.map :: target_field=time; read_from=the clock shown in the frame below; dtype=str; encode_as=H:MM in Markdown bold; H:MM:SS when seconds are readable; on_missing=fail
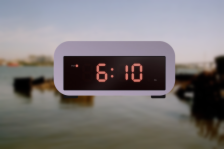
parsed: **6:10**
